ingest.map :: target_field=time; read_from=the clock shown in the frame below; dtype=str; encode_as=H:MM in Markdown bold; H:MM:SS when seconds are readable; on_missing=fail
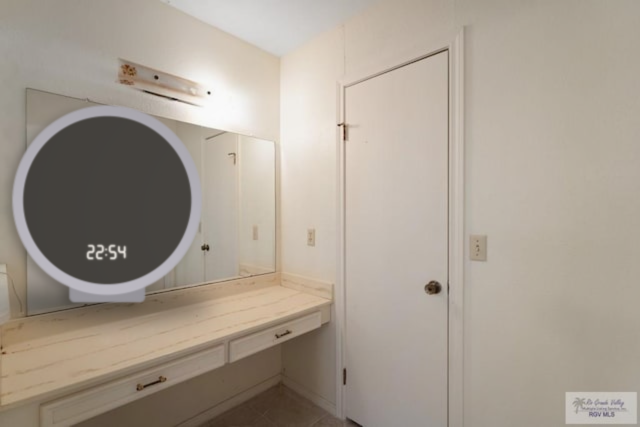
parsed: **22:54**
